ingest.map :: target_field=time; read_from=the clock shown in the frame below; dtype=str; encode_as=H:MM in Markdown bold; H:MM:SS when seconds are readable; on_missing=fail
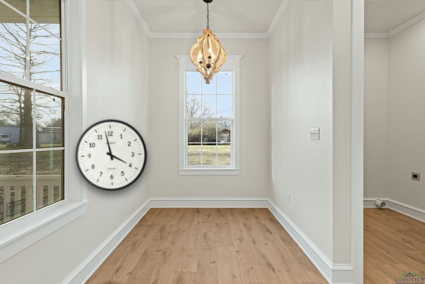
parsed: **3:58**
